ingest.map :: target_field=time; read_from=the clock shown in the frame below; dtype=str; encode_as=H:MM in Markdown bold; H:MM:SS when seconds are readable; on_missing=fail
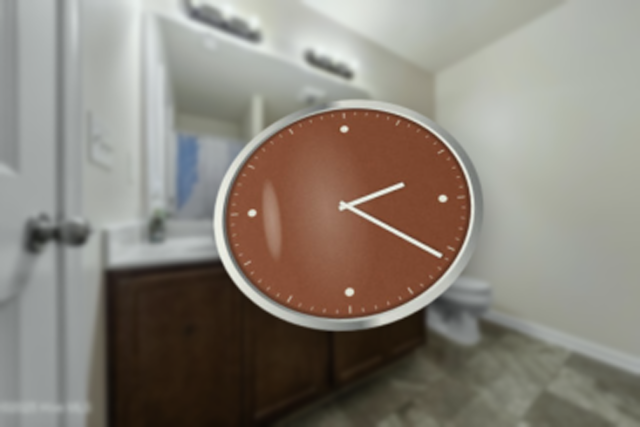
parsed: **2:21**
